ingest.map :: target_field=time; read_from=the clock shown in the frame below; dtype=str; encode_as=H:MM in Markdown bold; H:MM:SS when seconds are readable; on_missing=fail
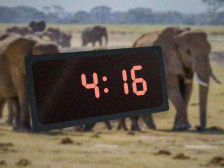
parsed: **4:16**
